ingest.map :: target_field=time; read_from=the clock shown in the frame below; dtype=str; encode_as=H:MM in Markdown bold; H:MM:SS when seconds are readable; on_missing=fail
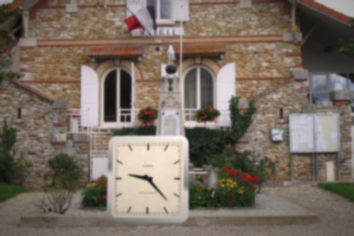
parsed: **9:23**
